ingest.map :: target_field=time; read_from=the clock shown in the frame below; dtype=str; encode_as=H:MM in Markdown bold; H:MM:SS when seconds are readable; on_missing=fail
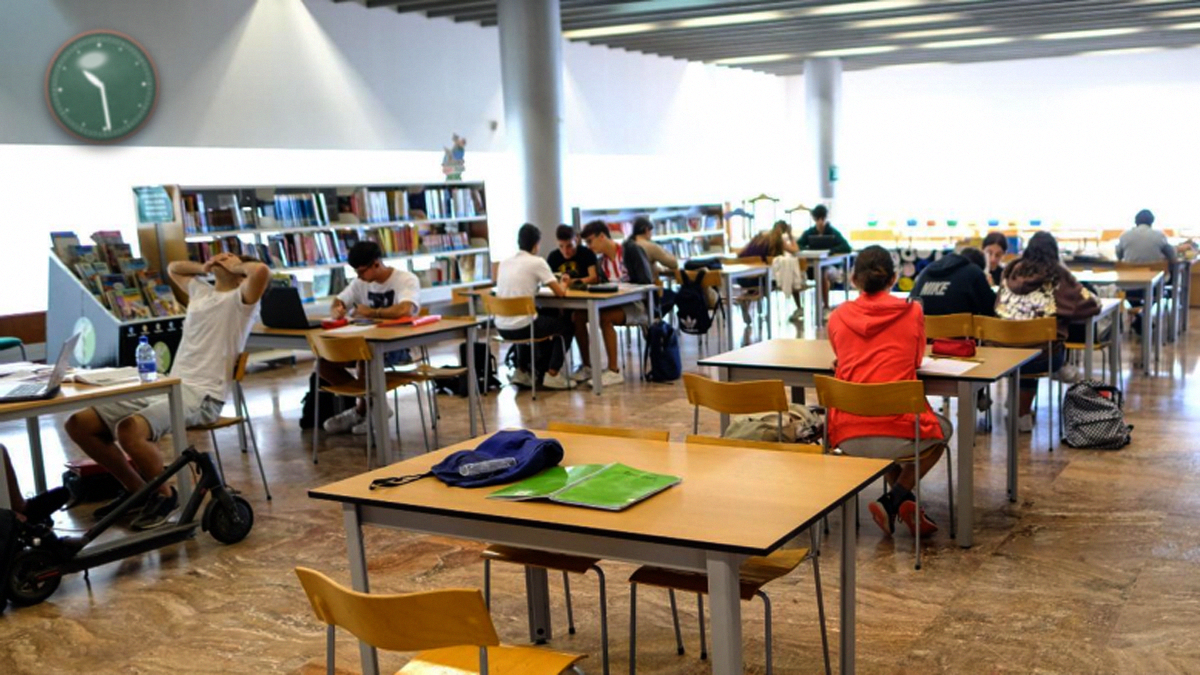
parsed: **10:29**
